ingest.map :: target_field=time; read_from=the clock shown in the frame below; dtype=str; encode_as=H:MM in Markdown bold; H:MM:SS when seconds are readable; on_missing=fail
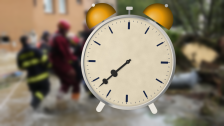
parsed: **7:38**
